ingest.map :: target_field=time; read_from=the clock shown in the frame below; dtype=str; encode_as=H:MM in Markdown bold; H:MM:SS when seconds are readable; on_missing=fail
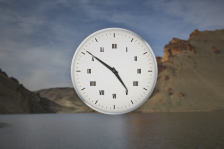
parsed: **4:51**
